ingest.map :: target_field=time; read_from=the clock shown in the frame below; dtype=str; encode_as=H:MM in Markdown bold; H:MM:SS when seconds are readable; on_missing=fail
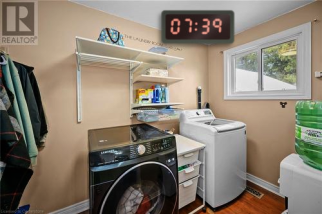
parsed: **7:39**
